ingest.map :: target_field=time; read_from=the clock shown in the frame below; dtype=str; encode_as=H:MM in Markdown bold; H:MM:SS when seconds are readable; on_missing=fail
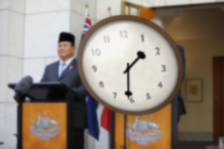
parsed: **1:31**
